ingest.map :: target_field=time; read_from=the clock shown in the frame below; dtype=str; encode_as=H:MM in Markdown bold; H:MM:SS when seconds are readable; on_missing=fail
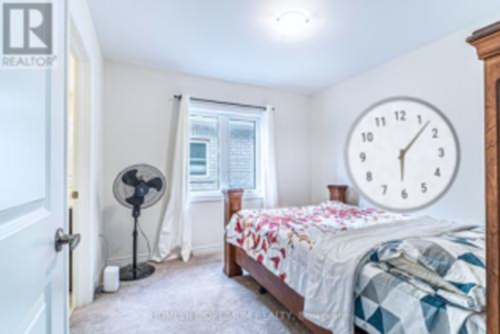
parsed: **6:07**
